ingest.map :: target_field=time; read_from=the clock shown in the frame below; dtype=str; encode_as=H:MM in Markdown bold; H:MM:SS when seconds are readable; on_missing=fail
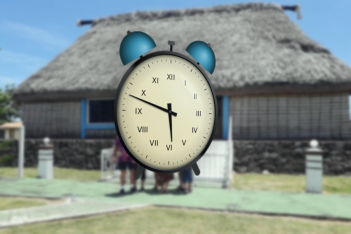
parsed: **5:48**
